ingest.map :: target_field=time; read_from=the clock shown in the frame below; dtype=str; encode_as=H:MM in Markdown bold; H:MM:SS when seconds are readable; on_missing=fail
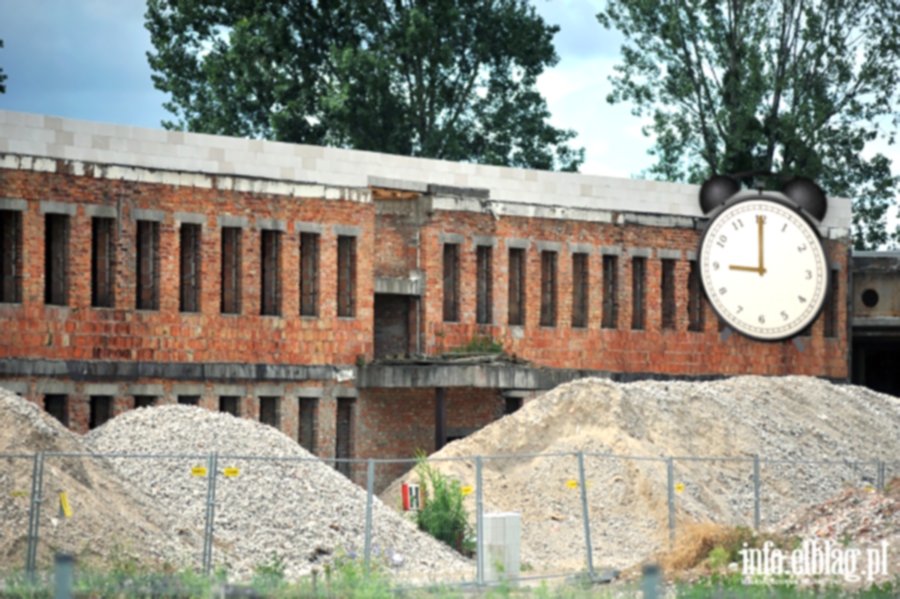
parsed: **9:00**
